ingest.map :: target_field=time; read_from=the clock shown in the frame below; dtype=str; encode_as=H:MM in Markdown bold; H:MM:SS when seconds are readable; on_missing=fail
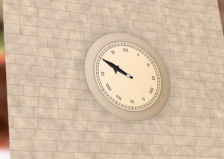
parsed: **9:50**
